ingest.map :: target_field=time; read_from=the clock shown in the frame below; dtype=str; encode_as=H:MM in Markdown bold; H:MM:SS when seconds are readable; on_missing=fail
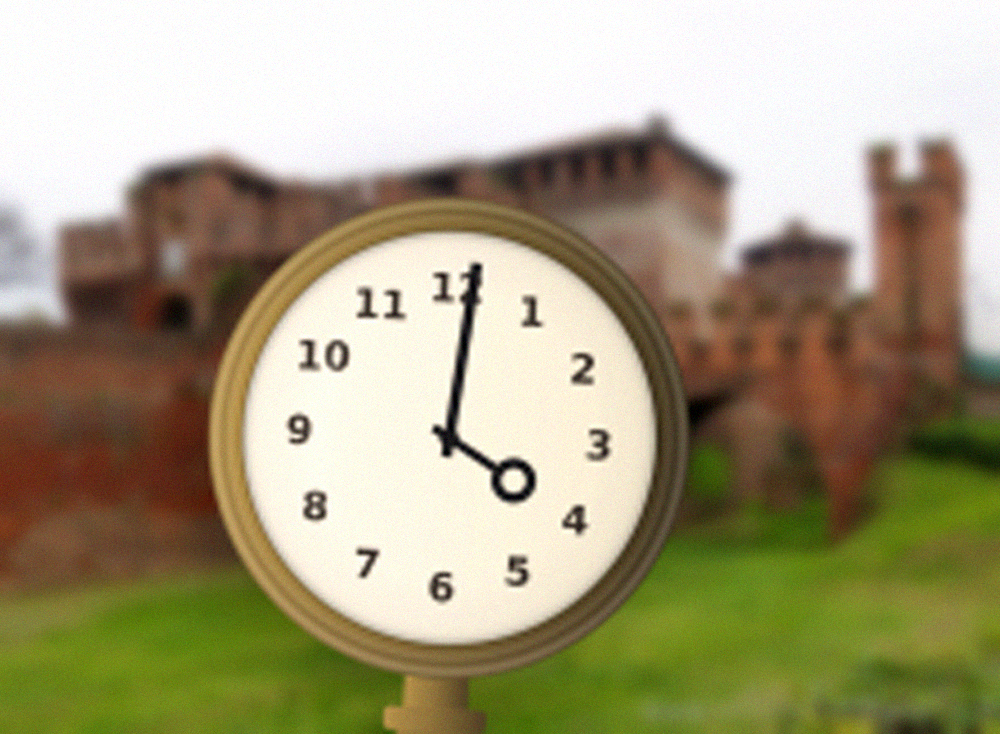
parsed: **4:01**
